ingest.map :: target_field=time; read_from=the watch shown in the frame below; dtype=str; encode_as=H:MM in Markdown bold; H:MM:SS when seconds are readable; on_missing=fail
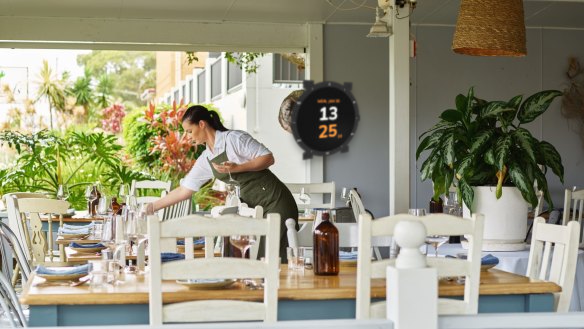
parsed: **13:25**
